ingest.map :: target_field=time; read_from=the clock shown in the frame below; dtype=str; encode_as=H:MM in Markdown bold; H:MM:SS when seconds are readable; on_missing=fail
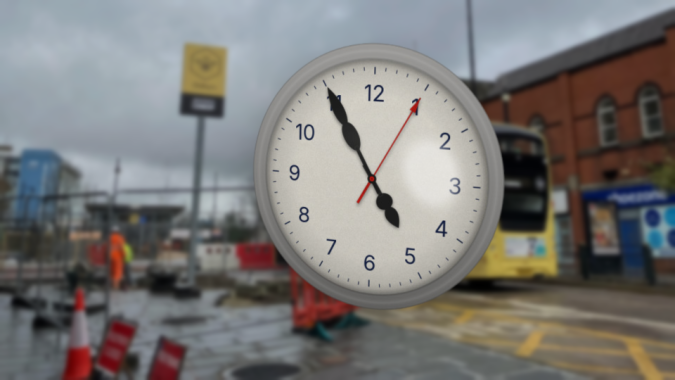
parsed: **4:55:05**
